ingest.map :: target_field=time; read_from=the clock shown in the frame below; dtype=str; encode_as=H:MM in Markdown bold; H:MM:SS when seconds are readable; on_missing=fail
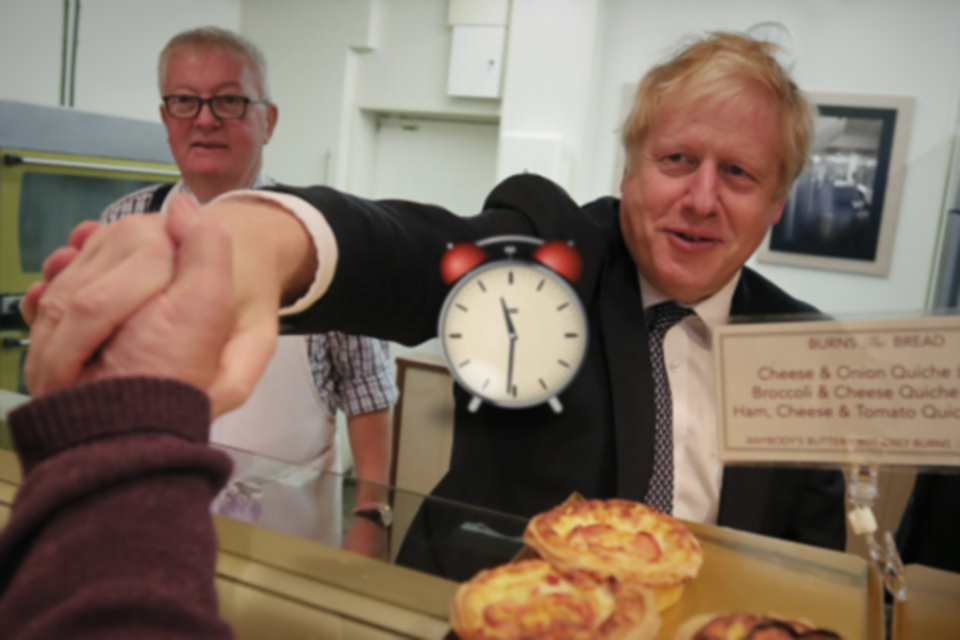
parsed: **11:31**
